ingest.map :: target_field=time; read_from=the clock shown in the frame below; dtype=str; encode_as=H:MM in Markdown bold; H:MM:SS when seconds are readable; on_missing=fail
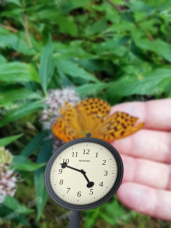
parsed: **4:48**
